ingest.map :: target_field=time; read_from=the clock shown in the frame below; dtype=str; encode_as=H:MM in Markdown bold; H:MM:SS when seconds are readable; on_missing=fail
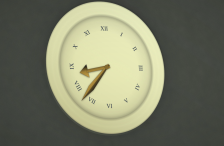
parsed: **8:37**
